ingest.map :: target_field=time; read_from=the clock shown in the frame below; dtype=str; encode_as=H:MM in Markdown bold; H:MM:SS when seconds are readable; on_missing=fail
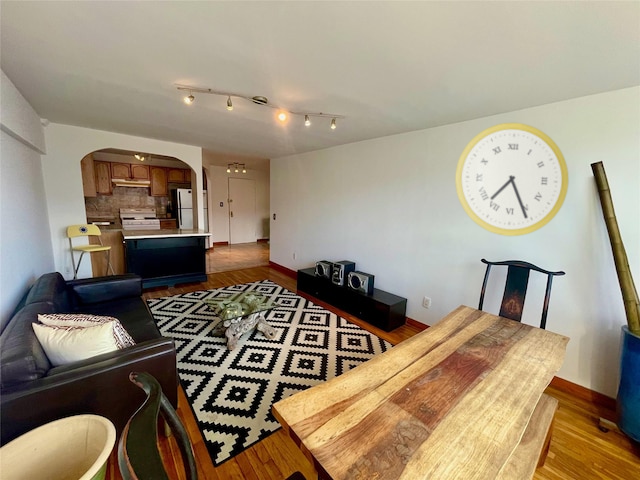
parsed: **7:26**
